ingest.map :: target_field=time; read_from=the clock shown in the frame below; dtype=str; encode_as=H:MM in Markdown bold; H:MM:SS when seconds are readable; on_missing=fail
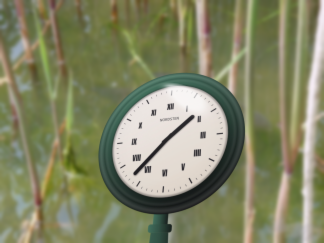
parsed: **1:37**
